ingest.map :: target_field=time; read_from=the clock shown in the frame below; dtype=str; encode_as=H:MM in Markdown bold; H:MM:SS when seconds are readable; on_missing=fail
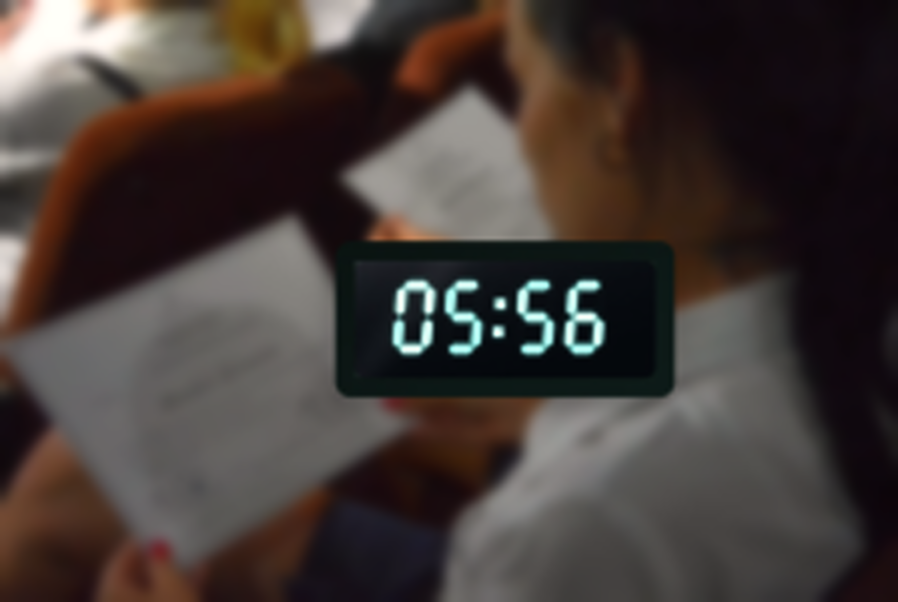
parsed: **5:56**
